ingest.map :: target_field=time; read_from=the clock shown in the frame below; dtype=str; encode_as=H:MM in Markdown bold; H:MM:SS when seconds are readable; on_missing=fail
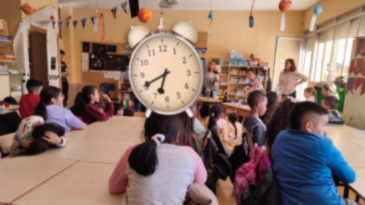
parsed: **6:41**
